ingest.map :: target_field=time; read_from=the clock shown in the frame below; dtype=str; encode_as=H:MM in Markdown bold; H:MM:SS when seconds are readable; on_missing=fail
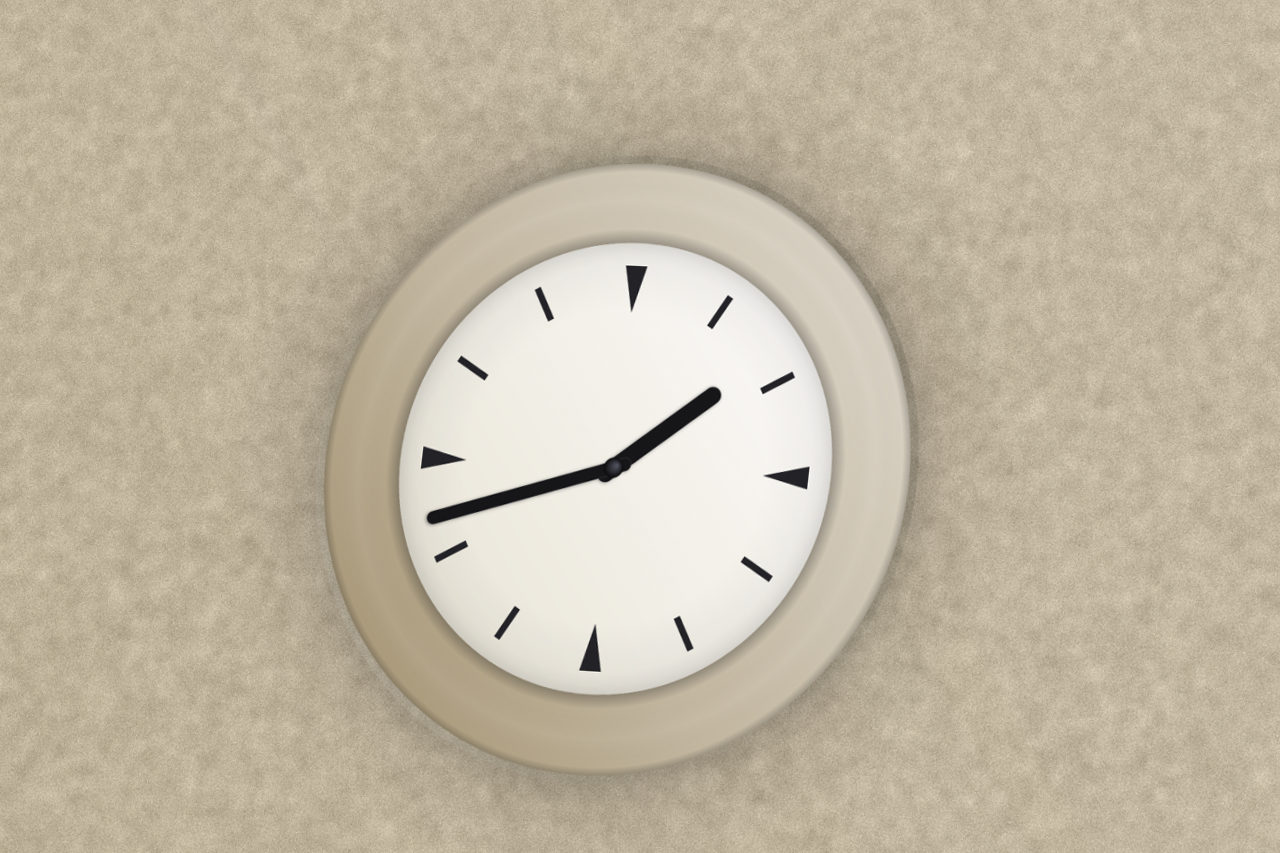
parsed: **1:42**
